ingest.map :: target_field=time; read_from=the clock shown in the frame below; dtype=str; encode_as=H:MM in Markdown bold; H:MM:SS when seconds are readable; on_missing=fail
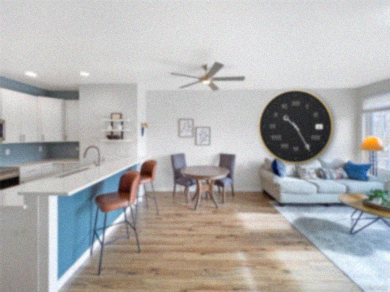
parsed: **10:25**
